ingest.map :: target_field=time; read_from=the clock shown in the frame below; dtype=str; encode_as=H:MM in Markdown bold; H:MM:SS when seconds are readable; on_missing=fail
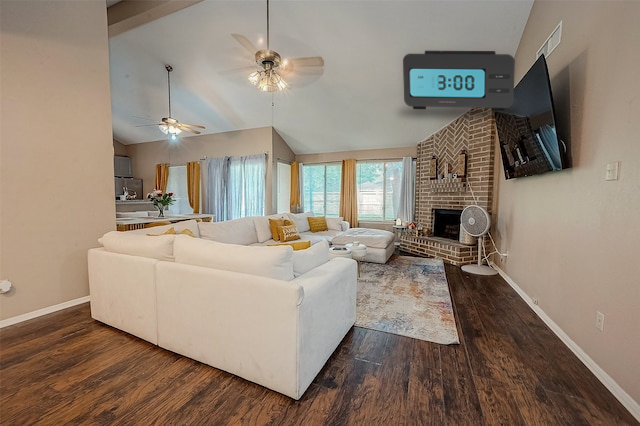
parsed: **3:00**
